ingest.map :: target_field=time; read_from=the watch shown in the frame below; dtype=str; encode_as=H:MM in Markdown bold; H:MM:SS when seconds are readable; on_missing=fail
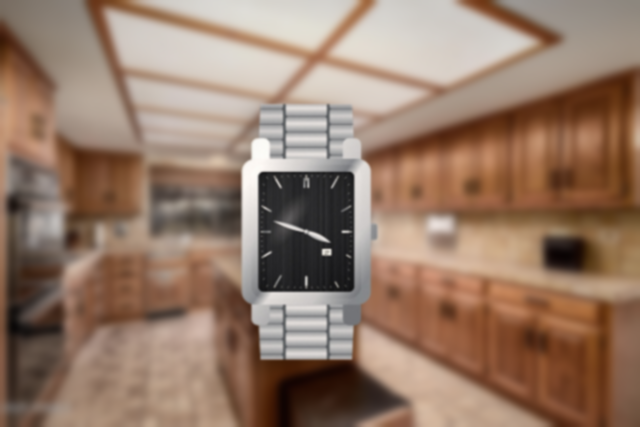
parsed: **3:48**
